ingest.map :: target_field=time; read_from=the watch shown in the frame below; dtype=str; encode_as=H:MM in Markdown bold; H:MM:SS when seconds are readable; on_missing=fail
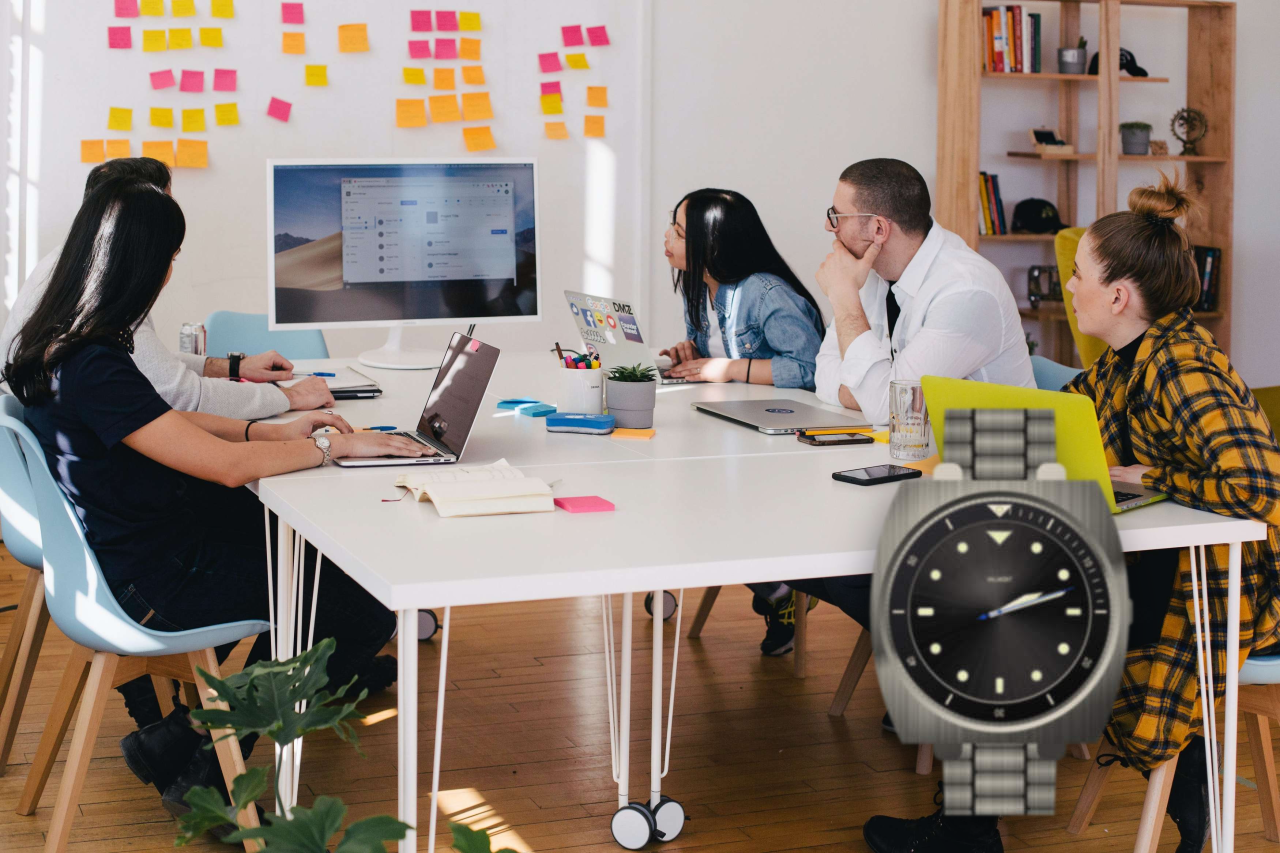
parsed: **2:12:12**
